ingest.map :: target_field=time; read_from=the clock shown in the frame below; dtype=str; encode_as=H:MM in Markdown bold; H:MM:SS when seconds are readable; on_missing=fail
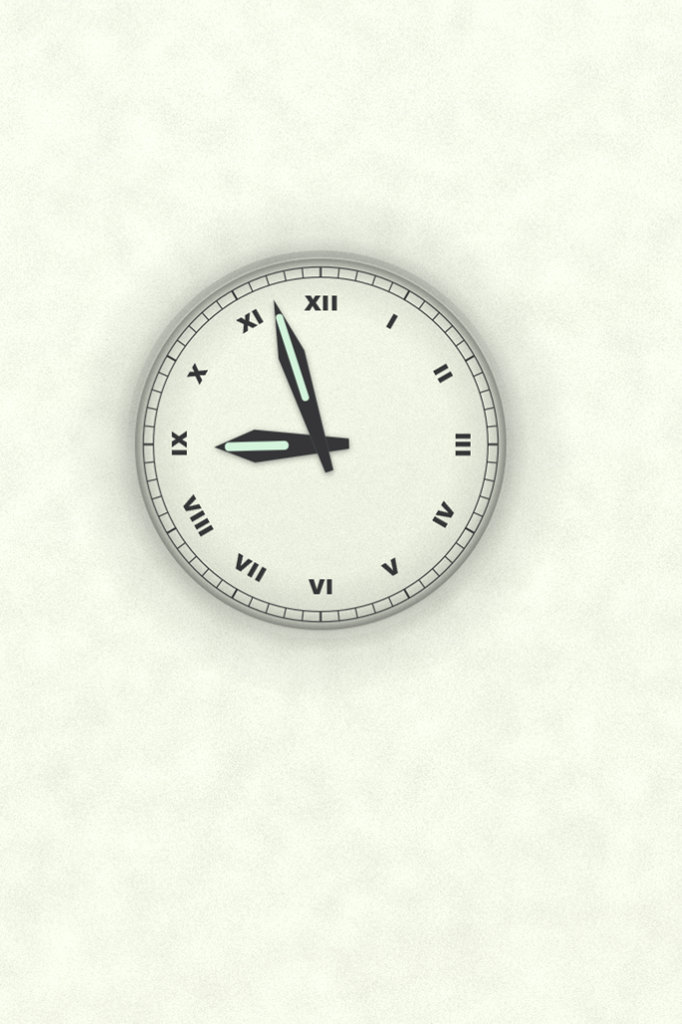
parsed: **8:57**
